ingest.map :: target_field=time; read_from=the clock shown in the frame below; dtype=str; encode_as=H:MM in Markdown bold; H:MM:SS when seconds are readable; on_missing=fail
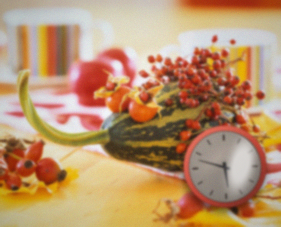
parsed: **5:48**
